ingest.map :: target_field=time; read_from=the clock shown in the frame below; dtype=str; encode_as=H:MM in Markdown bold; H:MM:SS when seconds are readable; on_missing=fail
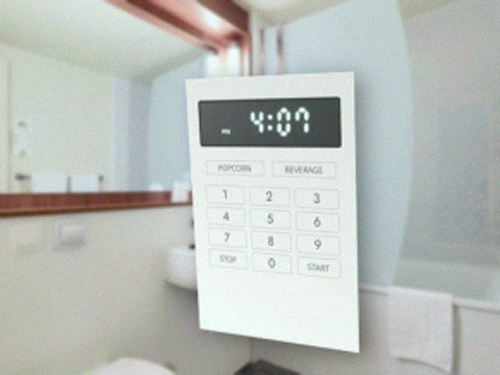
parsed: **4:07**
